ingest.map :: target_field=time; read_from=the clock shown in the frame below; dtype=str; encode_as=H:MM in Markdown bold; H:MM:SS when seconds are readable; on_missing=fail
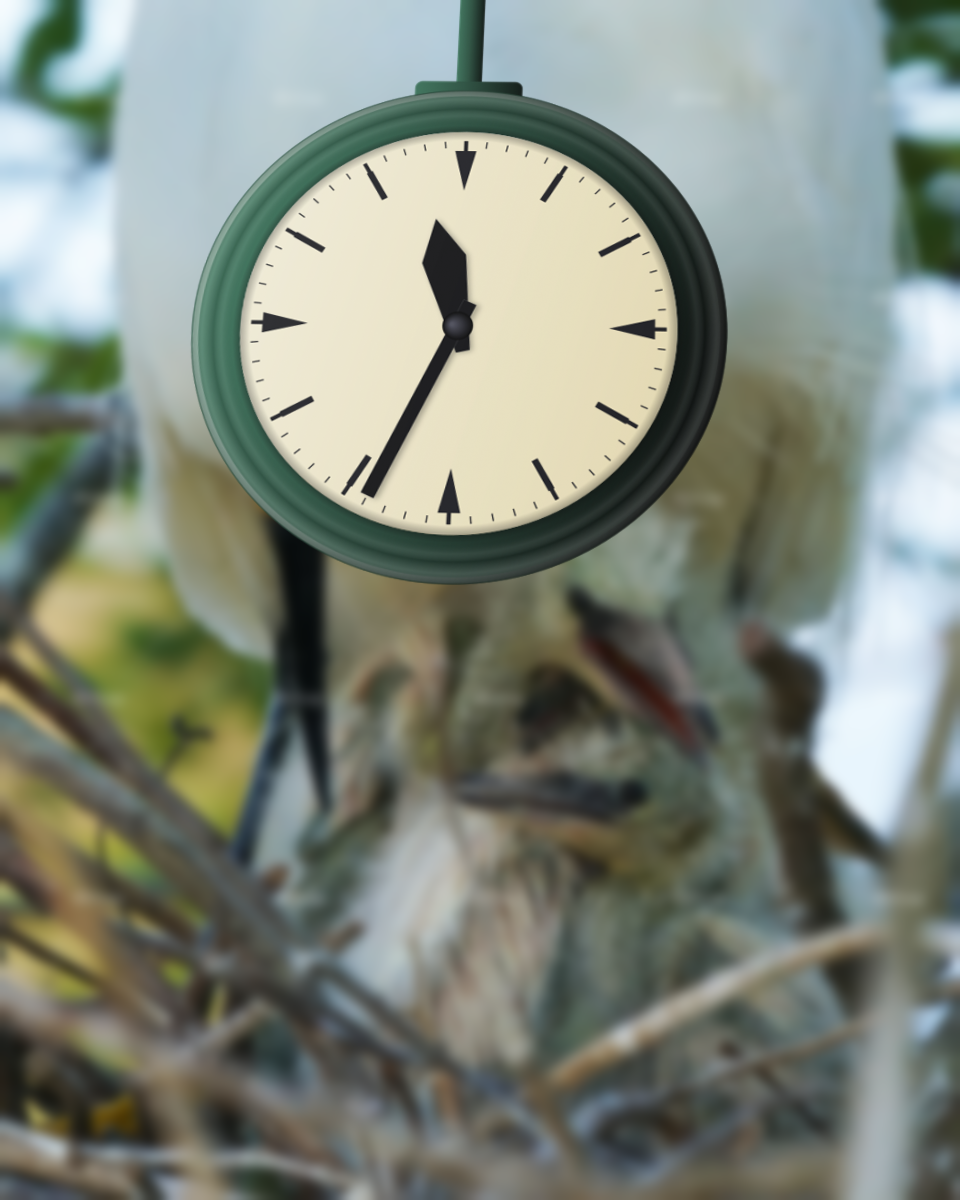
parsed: **11:34**
